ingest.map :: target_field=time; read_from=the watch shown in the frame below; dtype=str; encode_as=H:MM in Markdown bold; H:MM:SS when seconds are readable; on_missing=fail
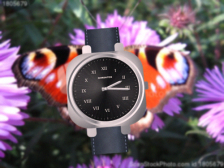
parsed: **2:16**
